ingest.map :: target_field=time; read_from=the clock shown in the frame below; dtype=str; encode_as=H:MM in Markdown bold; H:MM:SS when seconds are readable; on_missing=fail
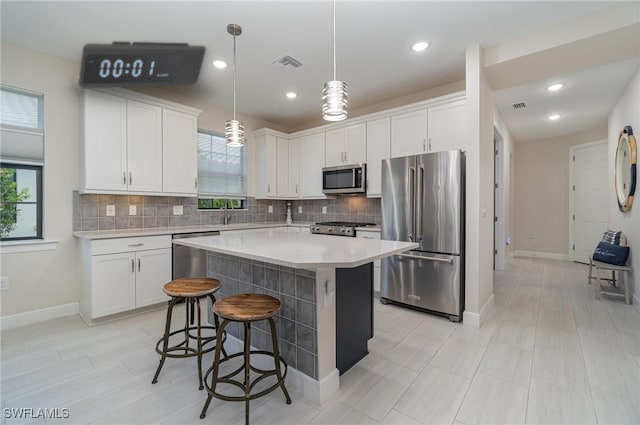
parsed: **0:01**
